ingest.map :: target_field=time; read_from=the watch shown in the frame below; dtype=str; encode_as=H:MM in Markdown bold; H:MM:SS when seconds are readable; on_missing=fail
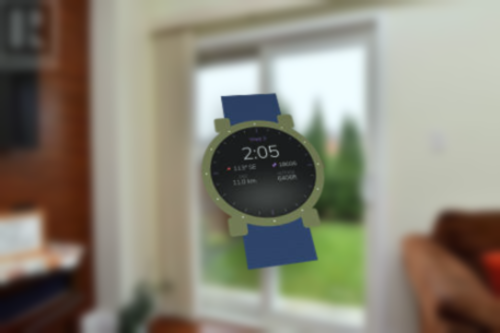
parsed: **2:05**
